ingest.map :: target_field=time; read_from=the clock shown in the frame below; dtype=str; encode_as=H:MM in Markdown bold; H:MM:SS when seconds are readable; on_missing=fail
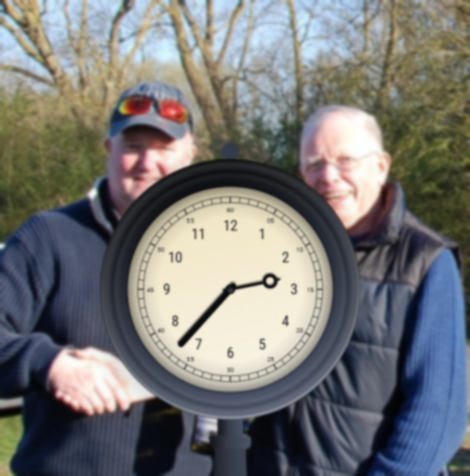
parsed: **2:37**
